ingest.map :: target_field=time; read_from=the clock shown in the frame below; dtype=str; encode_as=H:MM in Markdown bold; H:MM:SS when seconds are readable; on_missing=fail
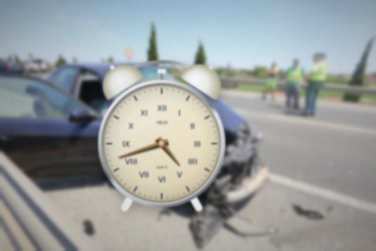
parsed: **4:42**
